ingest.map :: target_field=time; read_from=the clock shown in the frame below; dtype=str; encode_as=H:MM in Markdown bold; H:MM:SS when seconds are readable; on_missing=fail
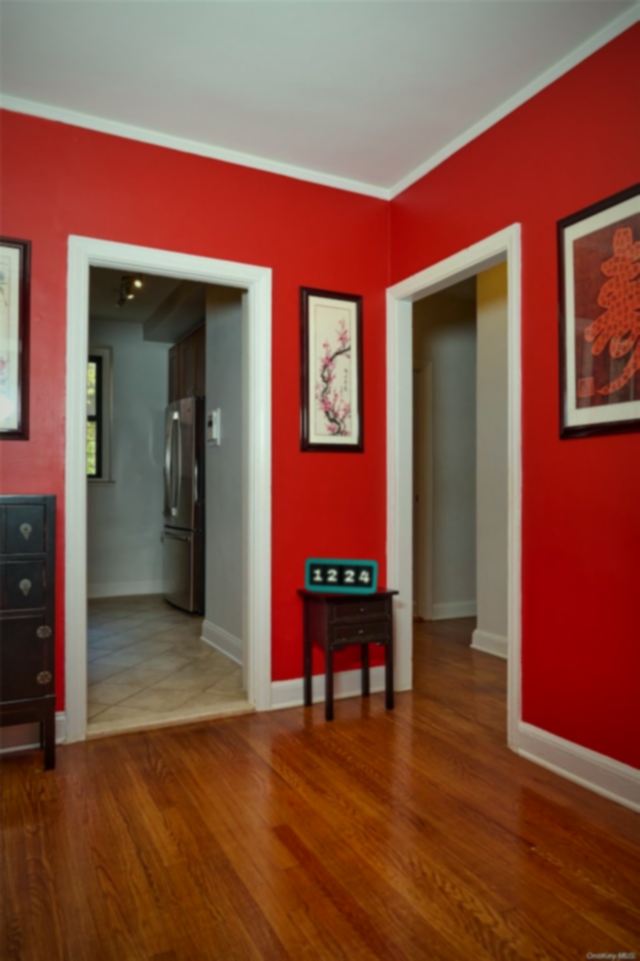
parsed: **12:24**
